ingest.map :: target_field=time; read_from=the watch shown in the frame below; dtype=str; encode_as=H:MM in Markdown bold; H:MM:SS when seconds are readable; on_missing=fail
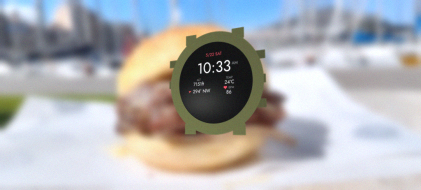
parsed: **10:33**
